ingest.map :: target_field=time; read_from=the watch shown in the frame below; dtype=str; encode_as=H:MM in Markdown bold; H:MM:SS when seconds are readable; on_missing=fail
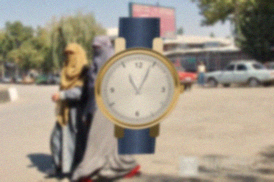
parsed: **11:04**
